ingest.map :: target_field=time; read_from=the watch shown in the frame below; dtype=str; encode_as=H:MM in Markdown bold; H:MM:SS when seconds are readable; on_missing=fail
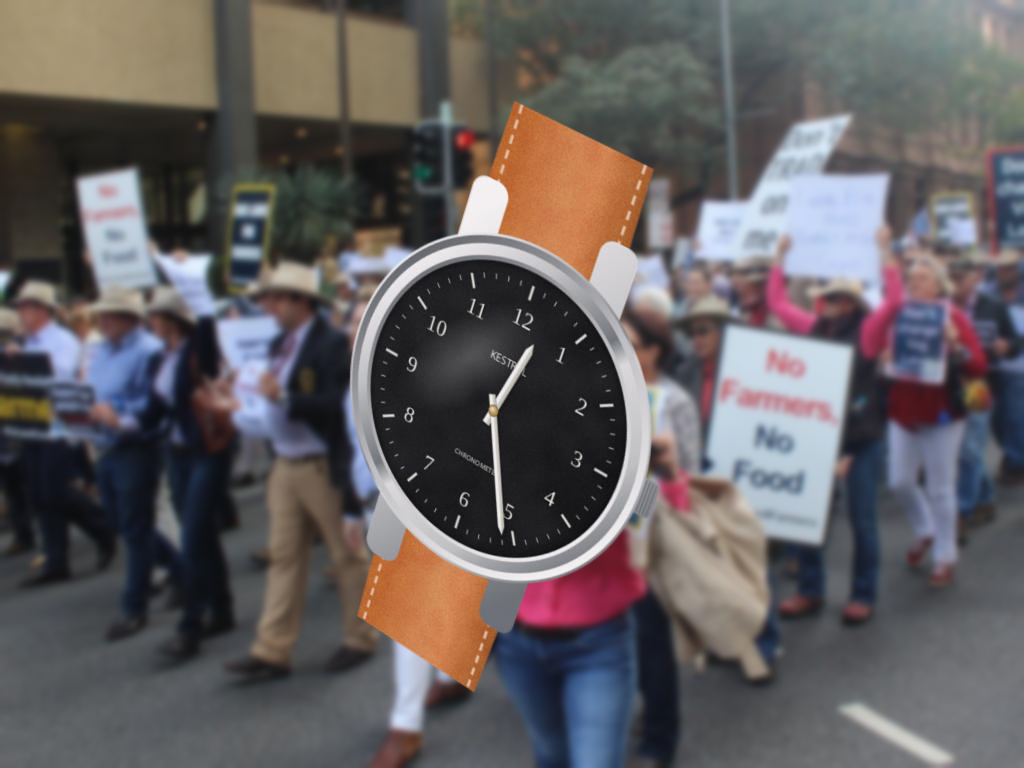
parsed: **12:26**
